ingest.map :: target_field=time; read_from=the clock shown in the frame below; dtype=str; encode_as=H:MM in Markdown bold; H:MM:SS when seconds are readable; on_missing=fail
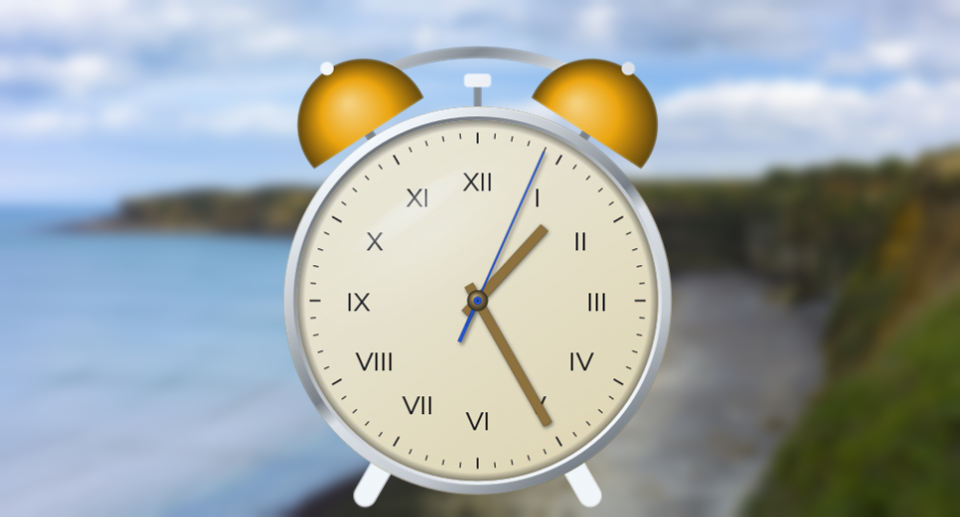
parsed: **1:25:04**
